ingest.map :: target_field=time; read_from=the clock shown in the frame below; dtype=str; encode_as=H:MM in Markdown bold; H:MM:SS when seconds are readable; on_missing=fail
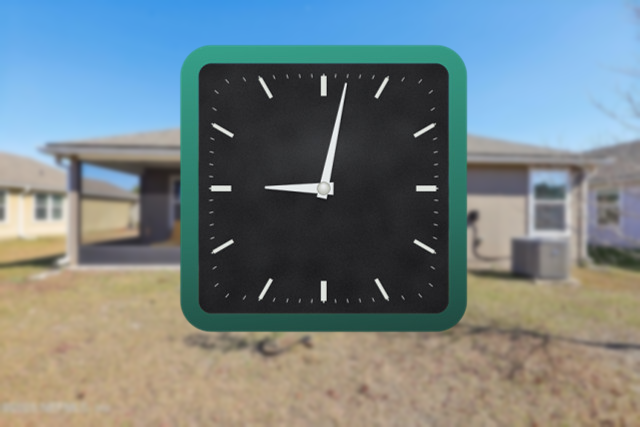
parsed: **9:02**
